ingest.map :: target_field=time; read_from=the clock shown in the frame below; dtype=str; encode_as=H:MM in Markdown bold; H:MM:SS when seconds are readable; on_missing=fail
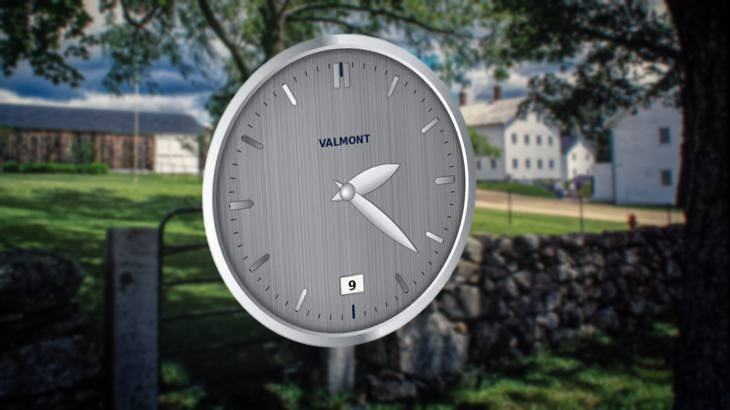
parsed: **2:22**
